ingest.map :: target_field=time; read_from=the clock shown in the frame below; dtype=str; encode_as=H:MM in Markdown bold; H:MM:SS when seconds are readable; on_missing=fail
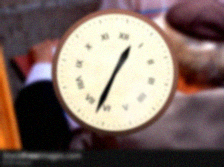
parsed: **12:32**
